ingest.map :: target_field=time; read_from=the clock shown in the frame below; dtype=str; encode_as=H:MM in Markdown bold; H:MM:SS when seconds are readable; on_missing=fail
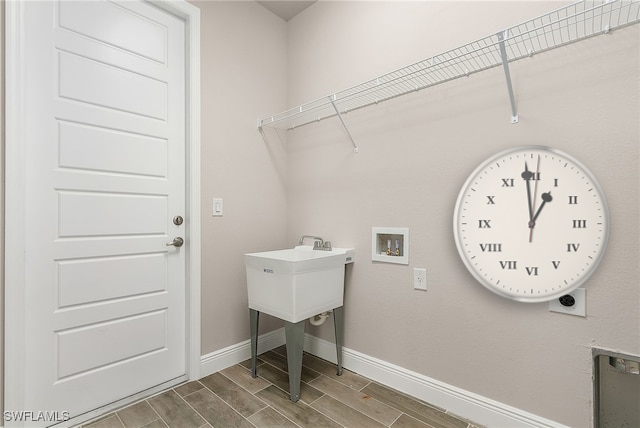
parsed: **12:59:01**
